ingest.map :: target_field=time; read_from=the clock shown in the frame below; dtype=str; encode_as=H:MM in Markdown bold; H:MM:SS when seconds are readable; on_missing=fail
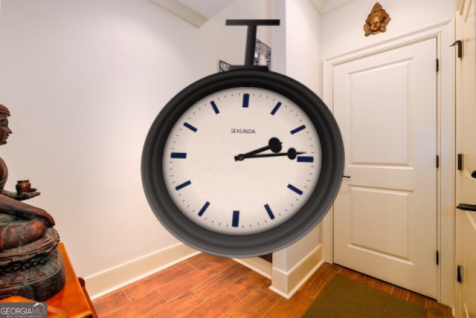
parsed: **2:14**
